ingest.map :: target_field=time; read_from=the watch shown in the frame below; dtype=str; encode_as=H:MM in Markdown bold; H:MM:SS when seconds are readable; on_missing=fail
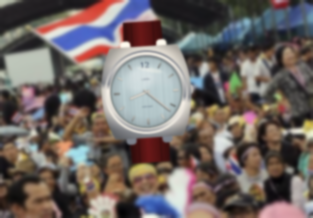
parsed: **8:22**
